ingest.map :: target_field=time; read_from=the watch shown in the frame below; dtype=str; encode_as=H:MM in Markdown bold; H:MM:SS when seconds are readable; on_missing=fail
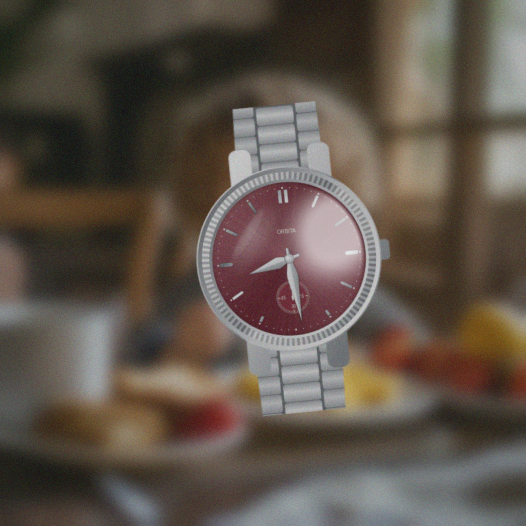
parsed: **8:29**
